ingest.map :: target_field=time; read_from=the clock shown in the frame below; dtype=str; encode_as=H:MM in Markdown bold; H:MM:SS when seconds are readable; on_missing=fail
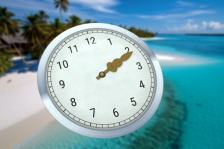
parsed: **2:11**
